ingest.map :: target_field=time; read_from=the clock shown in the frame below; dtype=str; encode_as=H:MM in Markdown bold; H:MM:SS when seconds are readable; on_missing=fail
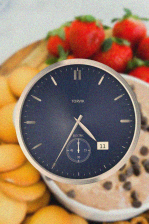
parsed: **4:35**
